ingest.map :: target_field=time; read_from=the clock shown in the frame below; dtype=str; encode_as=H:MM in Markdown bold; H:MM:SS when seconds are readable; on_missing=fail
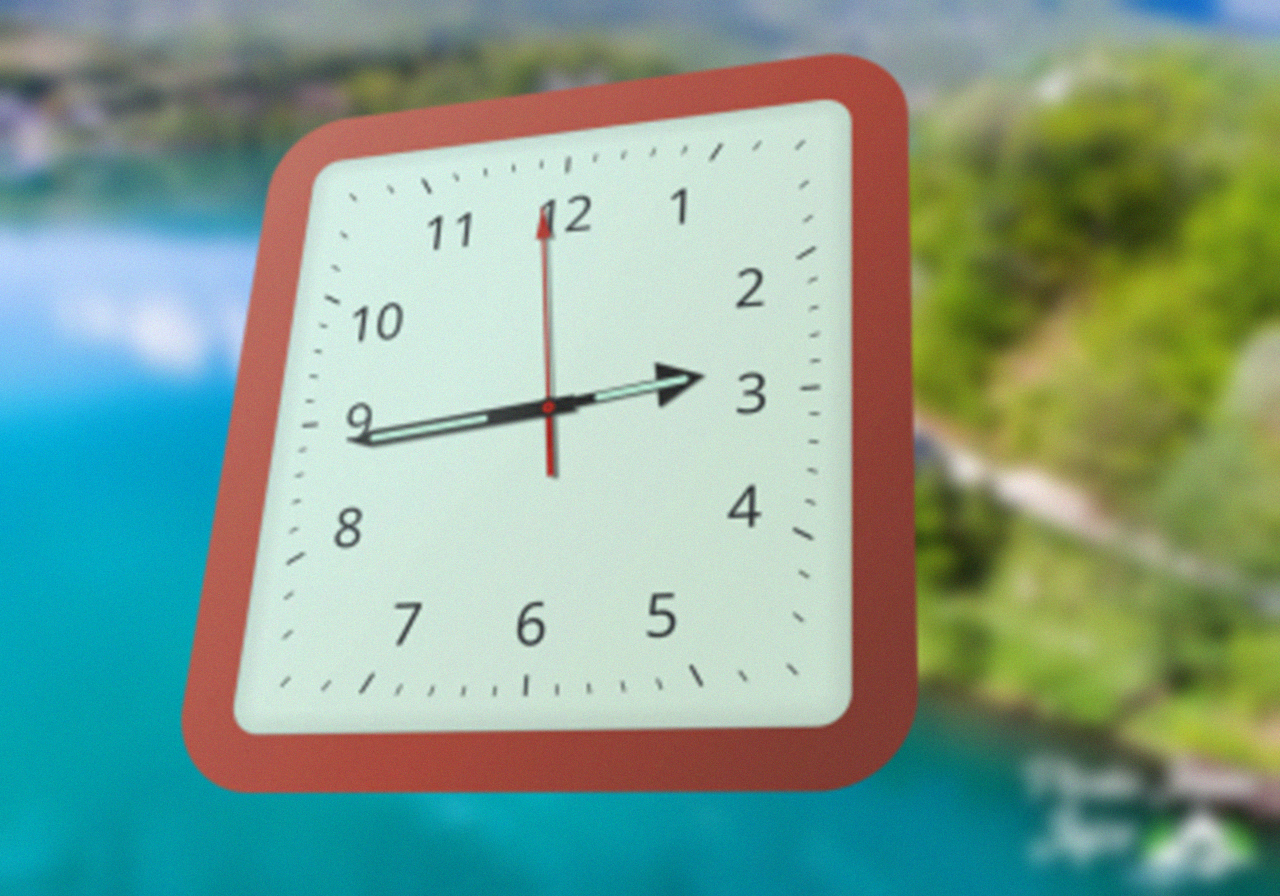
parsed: **2:43:59**
